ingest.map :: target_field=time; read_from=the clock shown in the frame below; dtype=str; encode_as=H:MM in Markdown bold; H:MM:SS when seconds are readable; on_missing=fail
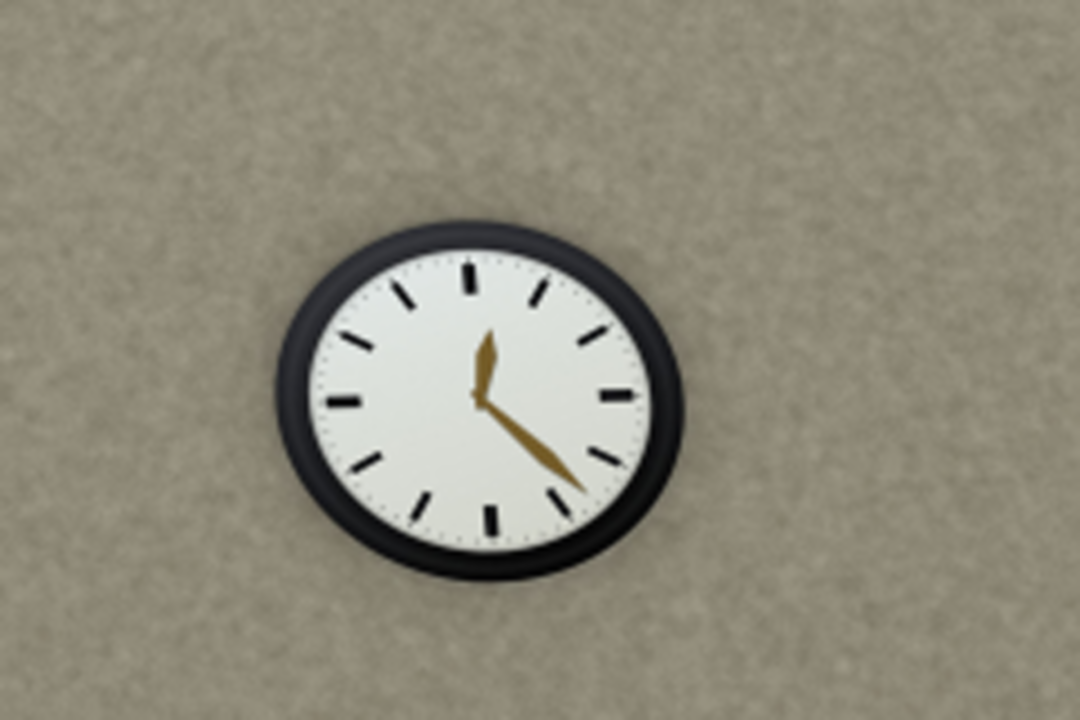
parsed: **12:23**
